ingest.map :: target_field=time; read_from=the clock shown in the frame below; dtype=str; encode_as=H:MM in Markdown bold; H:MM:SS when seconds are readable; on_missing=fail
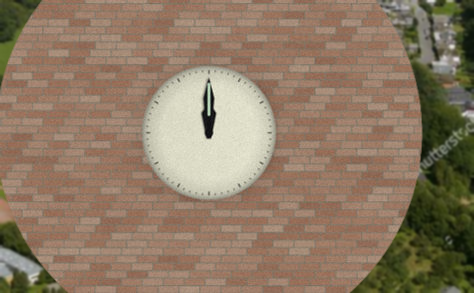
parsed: **12:00**
